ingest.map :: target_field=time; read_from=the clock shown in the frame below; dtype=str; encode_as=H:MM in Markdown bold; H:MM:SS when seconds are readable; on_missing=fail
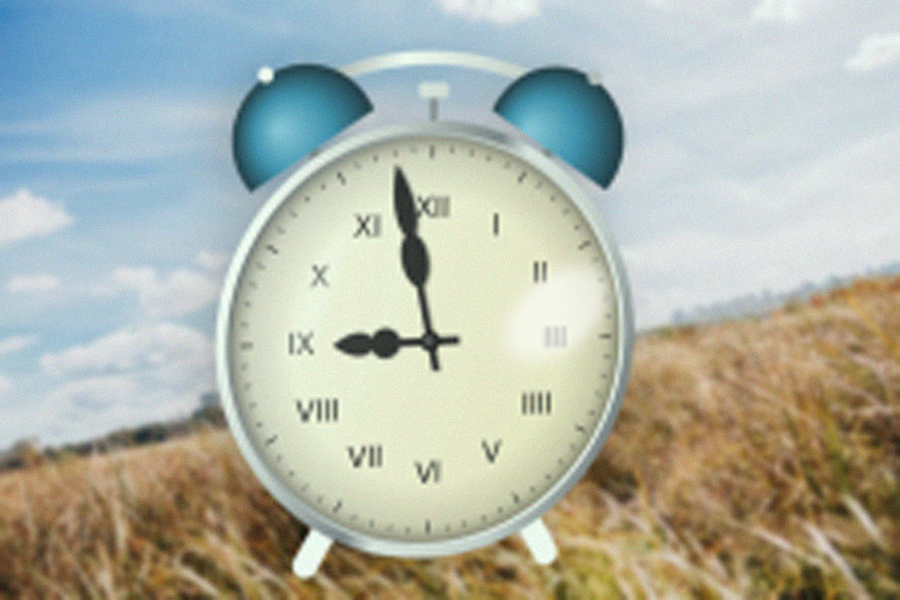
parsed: **8:58**
